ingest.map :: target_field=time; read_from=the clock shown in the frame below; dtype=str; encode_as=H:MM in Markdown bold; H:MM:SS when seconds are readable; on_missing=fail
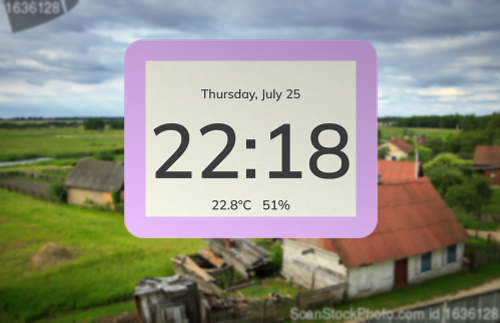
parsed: **22:18**
